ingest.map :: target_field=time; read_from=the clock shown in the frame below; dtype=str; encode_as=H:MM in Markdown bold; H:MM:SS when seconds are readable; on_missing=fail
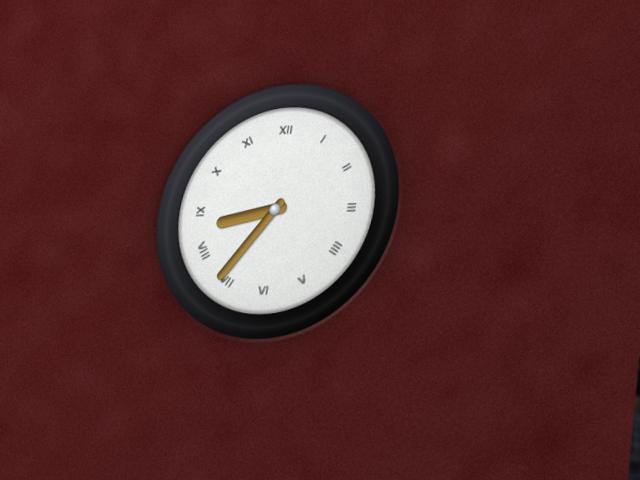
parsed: **8:36**
